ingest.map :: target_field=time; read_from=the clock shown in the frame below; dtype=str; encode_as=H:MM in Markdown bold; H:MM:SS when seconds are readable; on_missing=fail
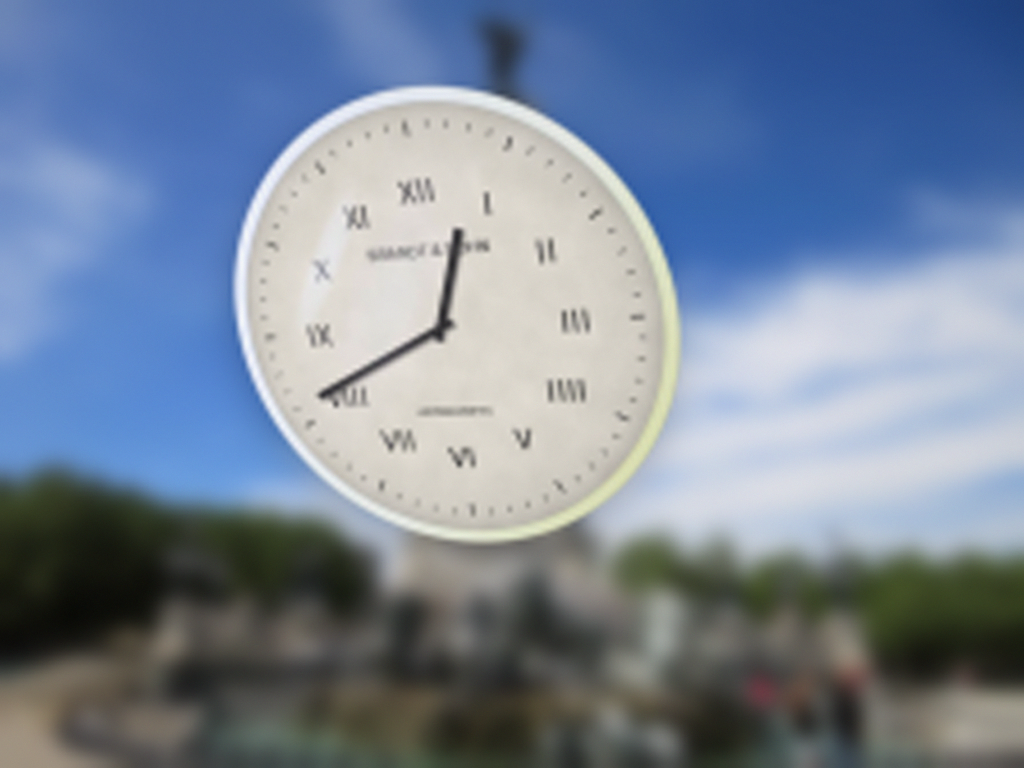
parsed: **12:41**
